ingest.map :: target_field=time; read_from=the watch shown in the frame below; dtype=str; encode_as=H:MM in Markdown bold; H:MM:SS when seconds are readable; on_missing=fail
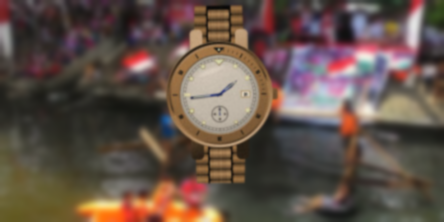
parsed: **1:44**
